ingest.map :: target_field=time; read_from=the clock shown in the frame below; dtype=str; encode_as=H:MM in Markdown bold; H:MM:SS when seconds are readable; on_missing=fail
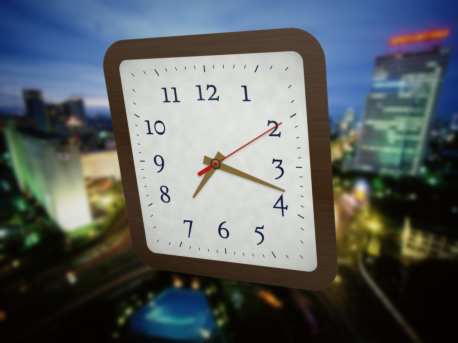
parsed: **7:18:10**
